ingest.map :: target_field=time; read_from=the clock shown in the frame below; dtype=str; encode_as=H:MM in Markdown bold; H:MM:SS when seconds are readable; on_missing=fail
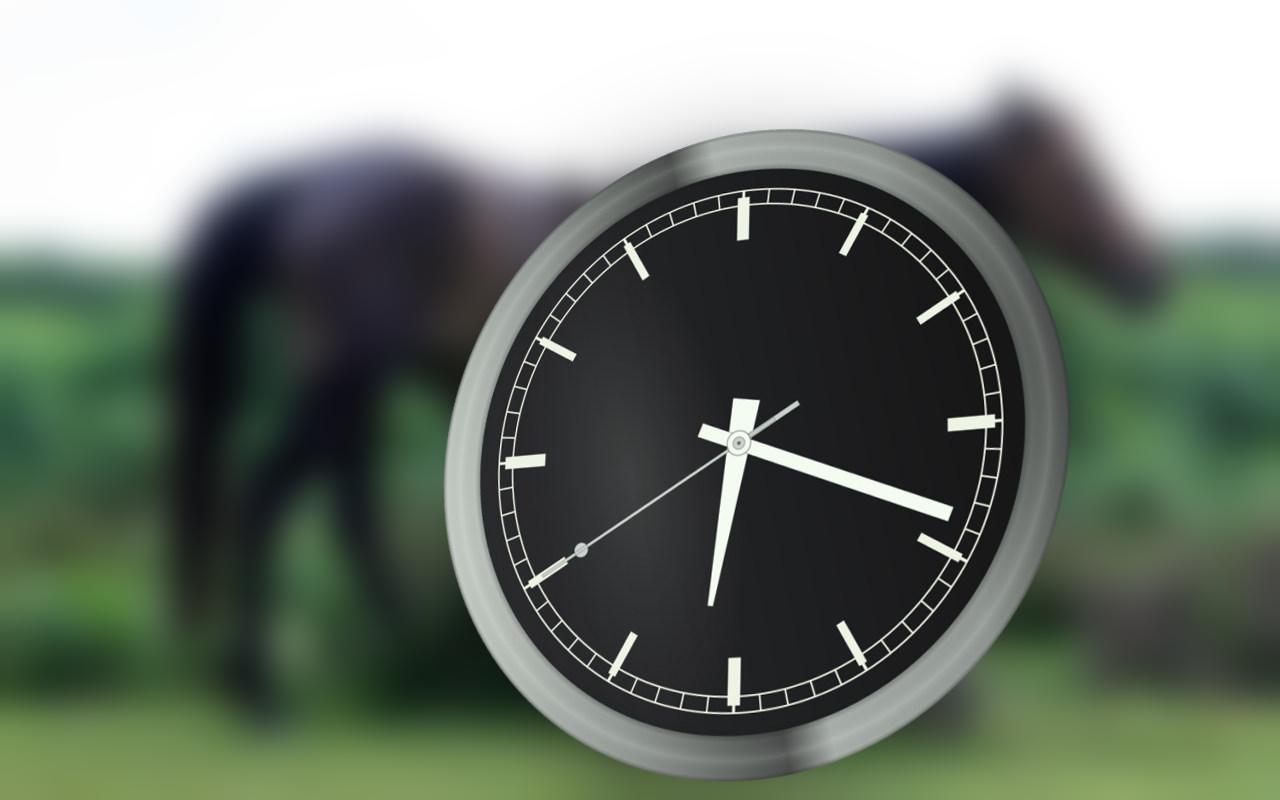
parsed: **6:18:40**
